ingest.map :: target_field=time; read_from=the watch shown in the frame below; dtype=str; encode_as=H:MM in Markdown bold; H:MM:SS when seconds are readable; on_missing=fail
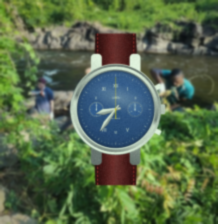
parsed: **8:36**
